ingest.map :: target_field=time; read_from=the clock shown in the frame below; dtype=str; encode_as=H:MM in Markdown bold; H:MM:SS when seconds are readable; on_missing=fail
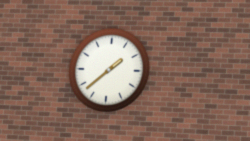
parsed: **1:38**
